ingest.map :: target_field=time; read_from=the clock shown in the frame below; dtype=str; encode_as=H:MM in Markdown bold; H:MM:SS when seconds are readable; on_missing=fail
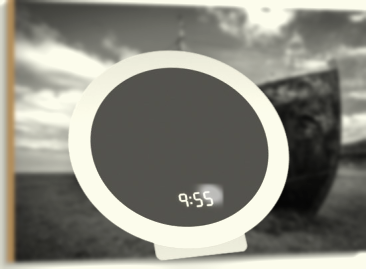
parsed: **9:55**
